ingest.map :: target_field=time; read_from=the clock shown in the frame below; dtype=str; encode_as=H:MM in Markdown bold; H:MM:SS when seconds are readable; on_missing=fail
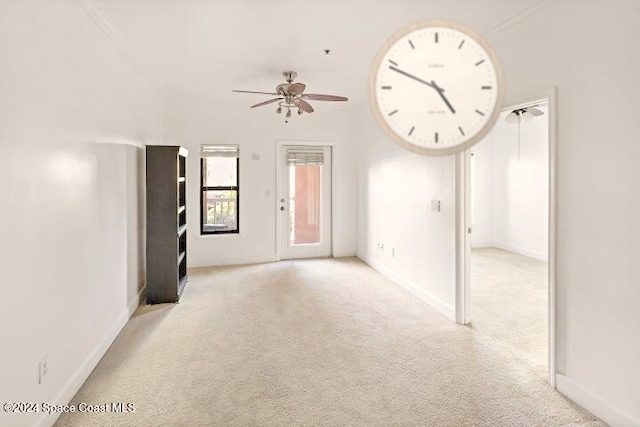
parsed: **4:49**
